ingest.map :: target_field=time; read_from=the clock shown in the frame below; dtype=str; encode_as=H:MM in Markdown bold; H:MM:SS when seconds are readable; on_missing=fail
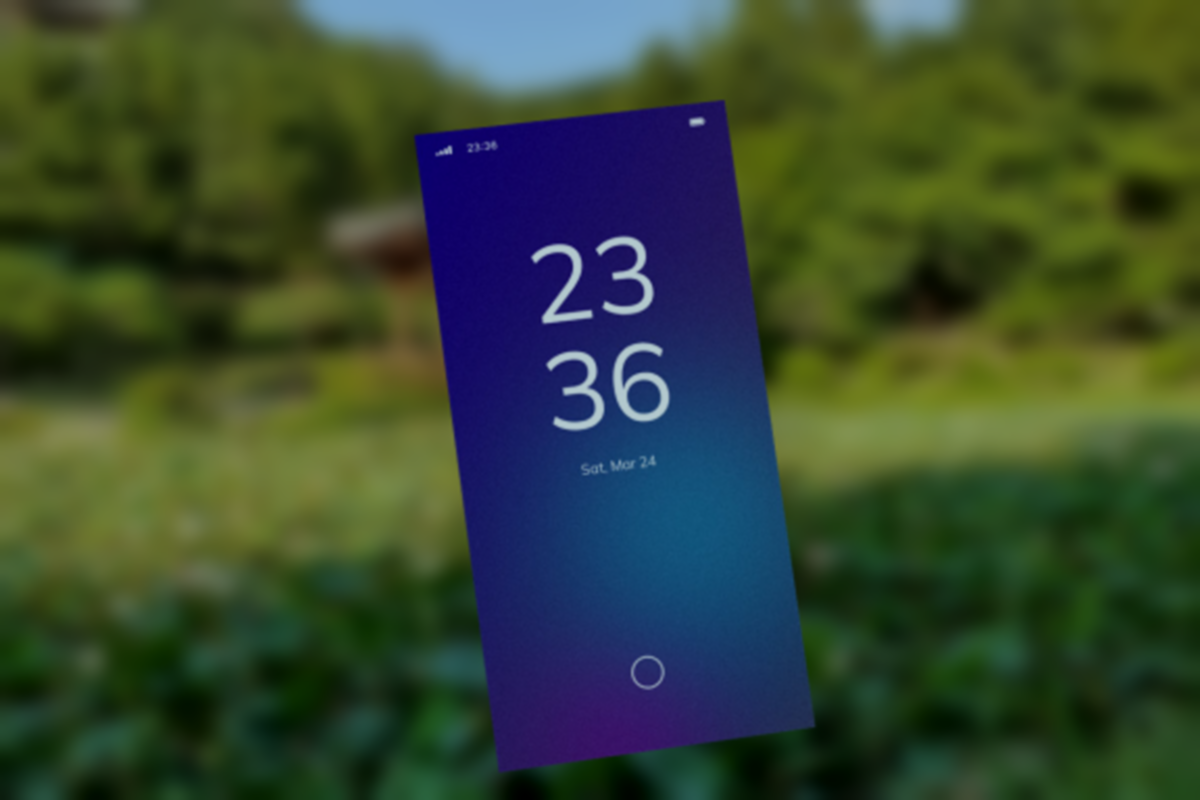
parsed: **23:36**
